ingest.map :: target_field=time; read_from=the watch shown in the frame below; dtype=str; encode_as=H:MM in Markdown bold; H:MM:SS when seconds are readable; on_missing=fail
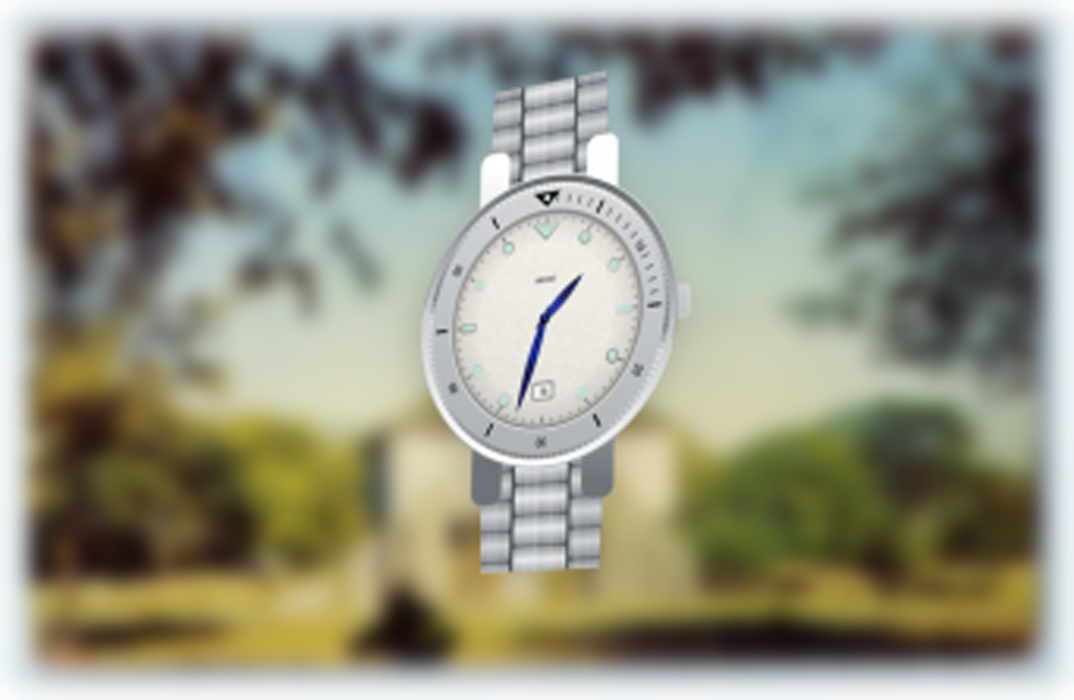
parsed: **1:33**
